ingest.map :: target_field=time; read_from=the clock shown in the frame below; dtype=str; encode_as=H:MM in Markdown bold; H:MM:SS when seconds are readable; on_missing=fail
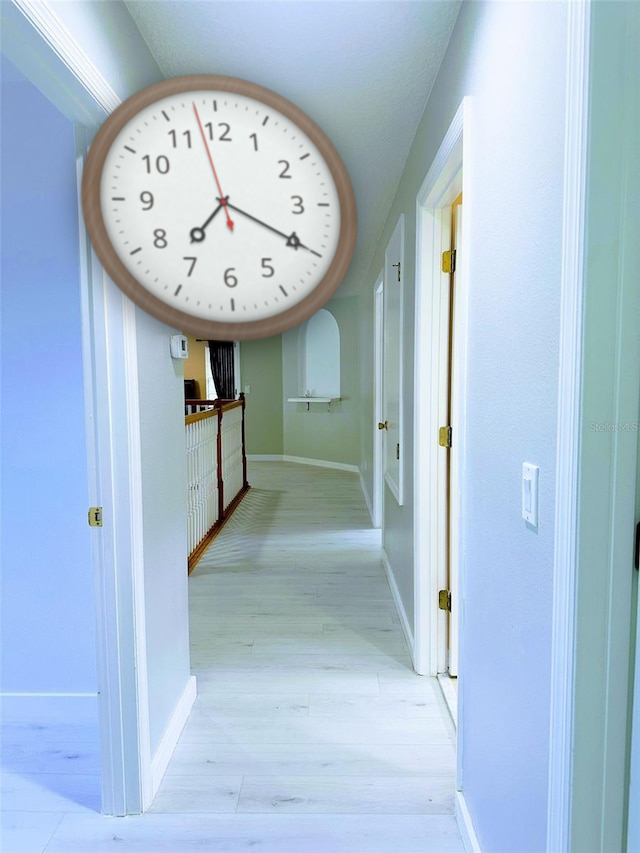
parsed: **7:19:58**
